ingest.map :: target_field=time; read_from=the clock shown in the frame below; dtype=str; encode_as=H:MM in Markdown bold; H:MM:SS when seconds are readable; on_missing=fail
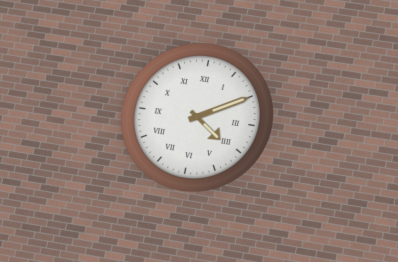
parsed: **4:10**
